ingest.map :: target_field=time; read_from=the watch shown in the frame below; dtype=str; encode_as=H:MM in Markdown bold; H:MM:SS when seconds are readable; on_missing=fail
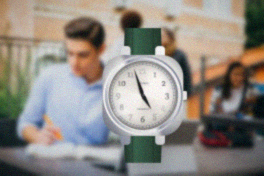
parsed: **4:57**
